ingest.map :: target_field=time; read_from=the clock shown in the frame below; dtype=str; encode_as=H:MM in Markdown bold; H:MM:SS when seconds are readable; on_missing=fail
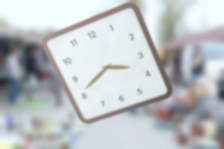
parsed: **3:41**
